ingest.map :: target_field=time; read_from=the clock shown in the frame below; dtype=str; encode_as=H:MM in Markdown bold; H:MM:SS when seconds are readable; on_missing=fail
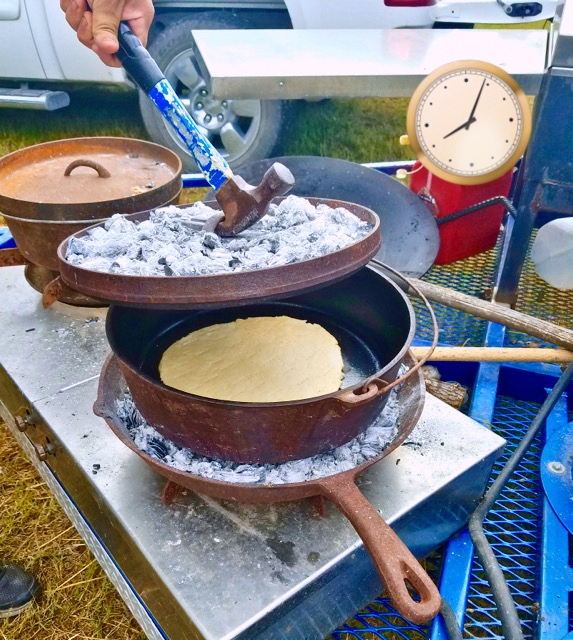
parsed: **8:04**
